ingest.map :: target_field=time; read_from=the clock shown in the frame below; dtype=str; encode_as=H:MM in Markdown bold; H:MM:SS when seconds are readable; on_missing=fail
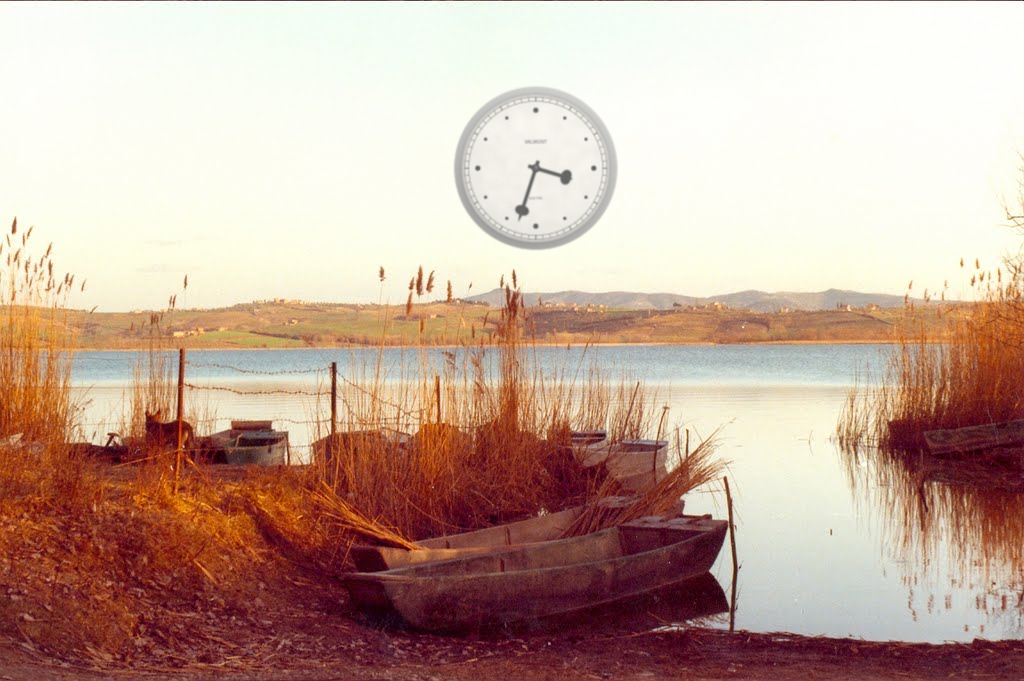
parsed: **3:33**
